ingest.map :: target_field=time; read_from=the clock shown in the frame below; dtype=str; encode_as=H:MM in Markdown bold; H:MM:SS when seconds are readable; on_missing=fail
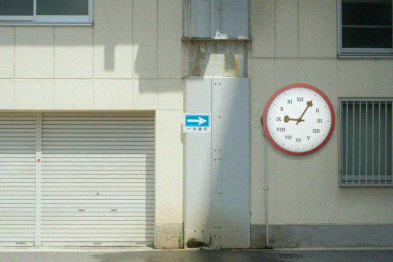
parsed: **9:05**
